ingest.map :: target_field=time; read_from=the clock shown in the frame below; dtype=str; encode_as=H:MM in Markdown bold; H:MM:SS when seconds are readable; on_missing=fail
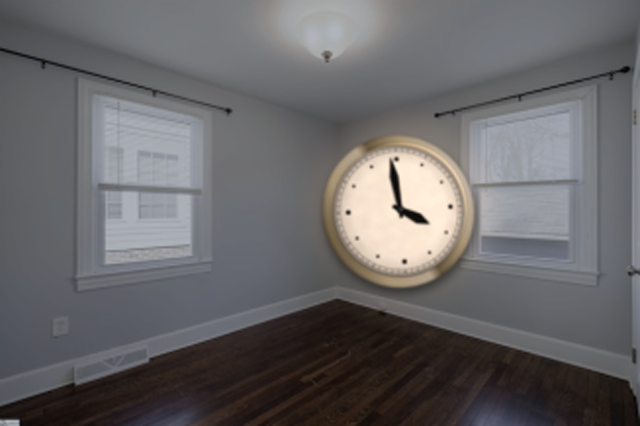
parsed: **3:59**
